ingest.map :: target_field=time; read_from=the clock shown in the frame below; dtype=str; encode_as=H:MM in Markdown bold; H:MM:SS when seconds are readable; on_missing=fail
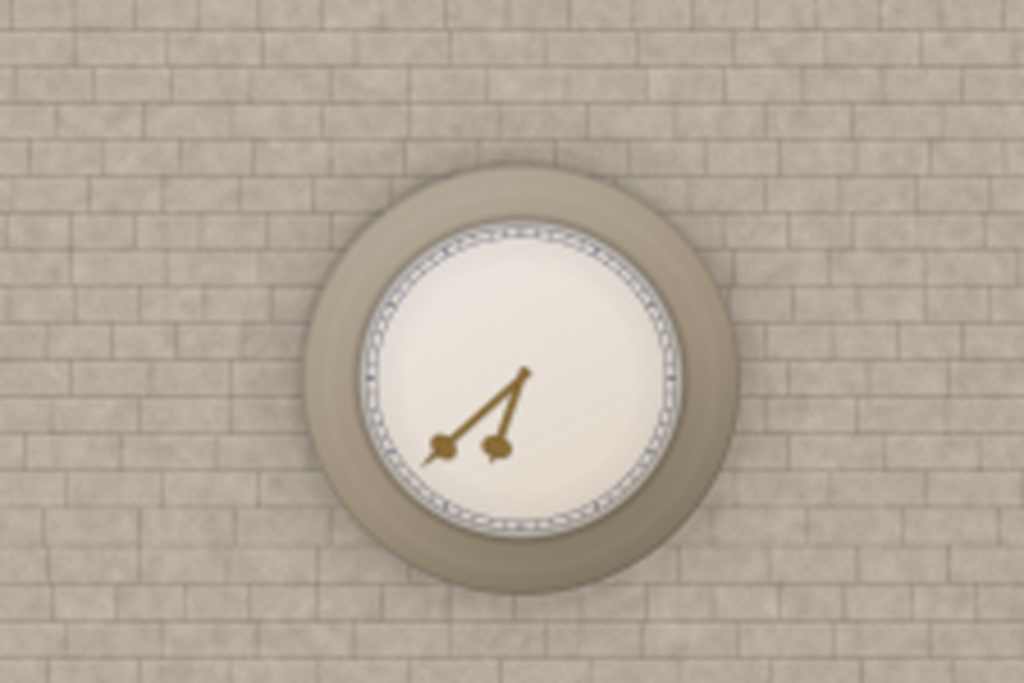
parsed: **6:38**
